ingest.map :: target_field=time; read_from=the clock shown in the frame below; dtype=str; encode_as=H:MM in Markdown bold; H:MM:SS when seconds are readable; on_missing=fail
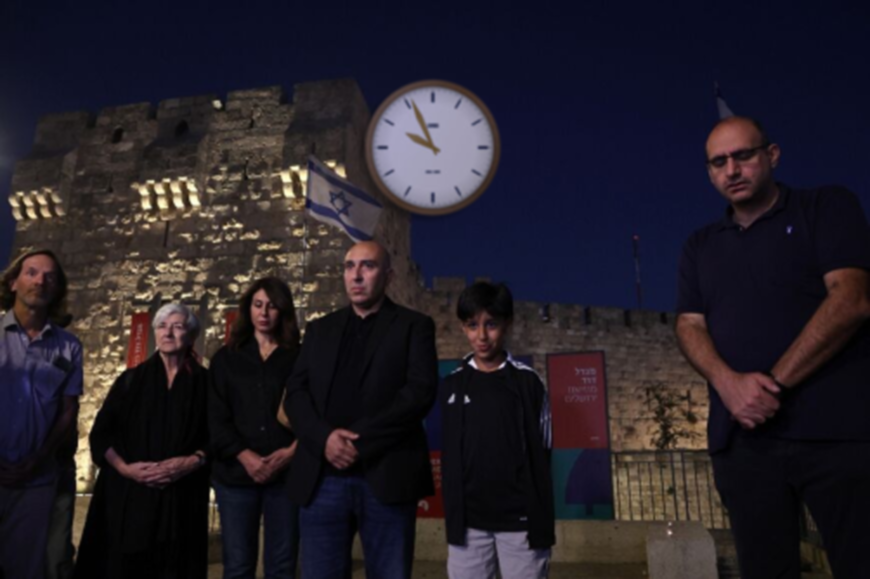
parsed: **9:56**
